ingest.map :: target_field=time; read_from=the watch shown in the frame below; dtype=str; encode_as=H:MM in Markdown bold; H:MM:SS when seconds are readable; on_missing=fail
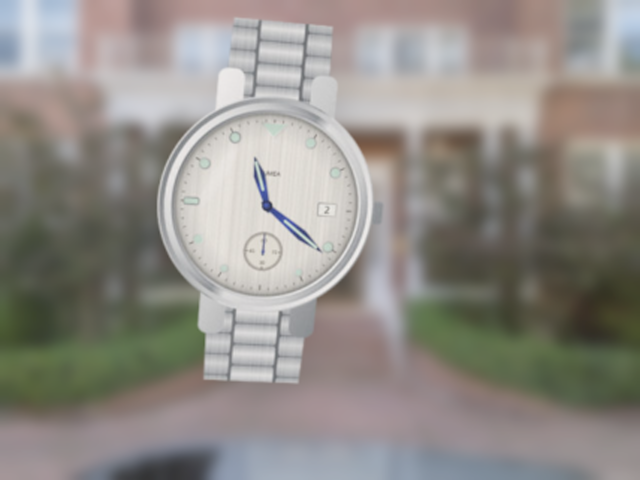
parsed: **11:21**
